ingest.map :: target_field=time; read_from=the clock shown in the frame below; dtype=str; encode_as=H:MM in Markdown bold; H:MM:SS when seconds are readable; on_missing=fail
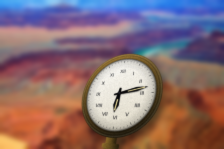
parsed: **6:13**
